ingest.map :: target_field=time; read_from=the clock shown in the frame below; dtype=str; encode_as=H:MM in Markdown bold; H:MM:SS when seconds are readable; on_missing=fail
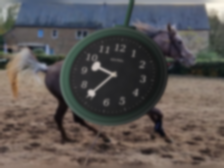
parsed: **9:36**
